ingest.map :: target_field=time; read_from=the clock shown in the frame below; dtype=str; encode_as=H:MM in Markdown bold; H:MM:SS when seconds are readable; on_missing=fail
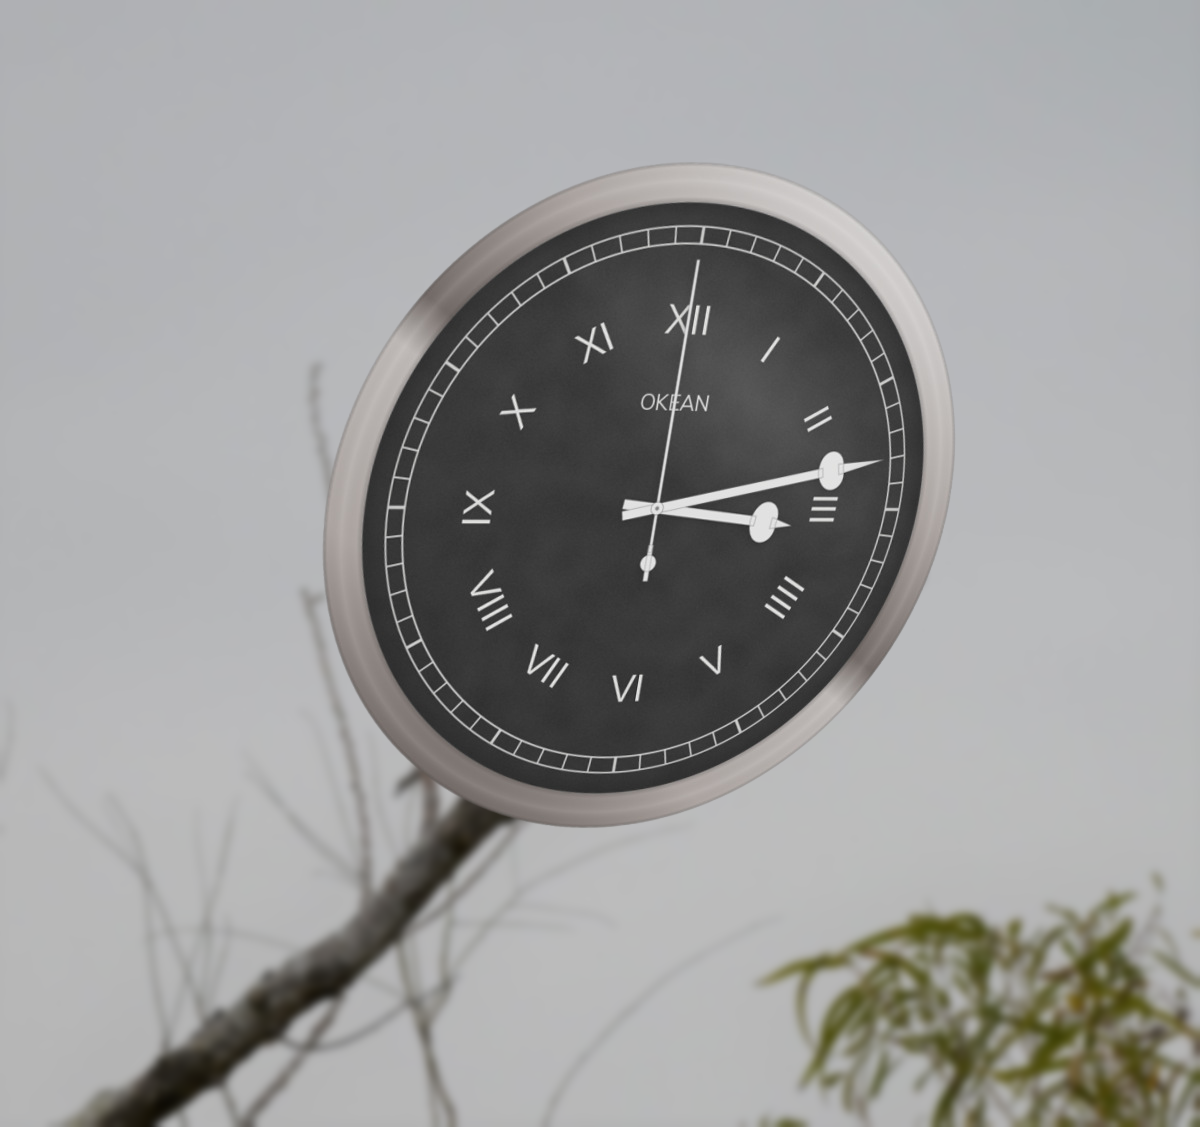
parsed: **3:13:00**
